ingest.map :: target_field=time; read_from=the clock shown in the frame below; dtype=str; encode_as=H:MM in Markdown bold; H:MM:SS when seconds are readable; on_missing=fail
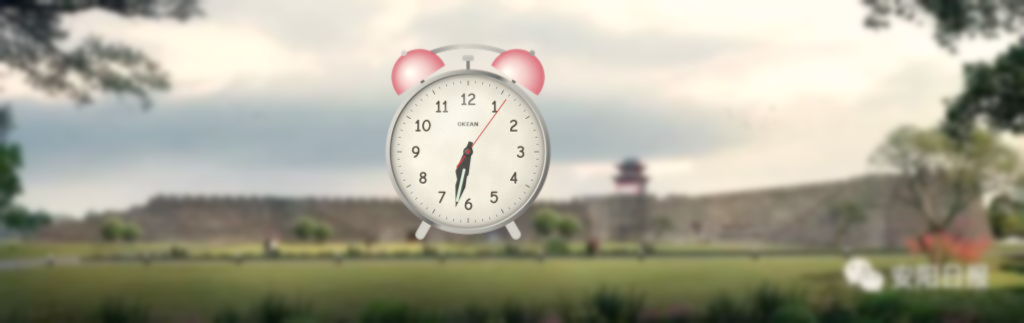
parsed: **6:32:06**
